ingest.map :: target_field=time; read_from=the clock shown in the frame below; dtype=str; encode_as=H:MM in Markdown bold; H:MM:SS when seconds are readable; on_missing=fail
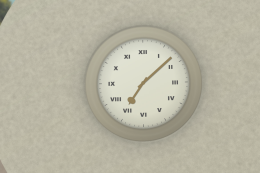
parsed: **7:08**
